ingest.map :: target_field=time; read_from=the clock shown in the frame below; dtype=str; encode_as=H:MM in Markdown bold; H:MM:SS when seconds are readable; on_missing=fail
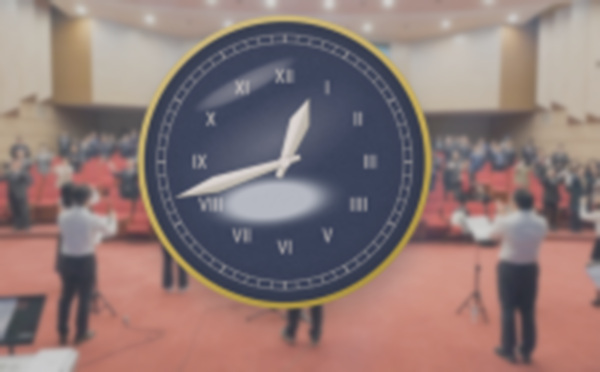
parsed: **12:42**
